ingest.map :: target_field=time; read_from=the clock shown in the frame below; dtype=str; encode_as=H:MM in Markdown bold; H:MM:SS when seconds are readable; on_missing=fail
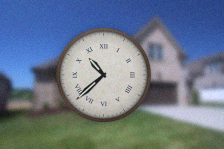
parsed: **10:38**
